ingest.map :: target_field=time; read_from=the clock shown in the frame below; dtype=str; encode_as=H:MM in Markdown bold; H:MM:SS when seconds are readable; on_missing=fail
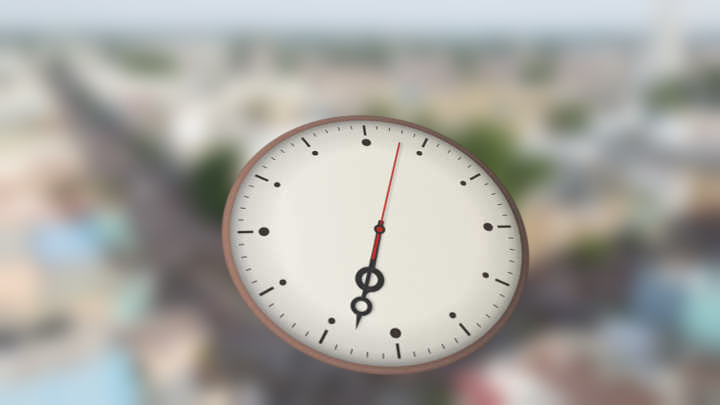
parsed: **6:33:03**
